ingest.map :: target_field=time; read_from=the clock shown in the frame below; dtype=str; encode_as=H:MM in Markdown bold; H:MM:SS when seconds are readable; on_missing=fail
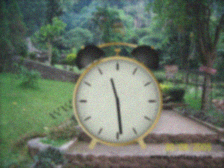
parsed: **11:29**
